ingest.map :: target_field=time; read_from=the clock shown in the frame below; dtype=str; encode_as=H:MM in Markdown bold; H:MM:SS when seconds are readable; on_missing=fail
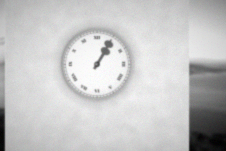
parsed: **1:05**
